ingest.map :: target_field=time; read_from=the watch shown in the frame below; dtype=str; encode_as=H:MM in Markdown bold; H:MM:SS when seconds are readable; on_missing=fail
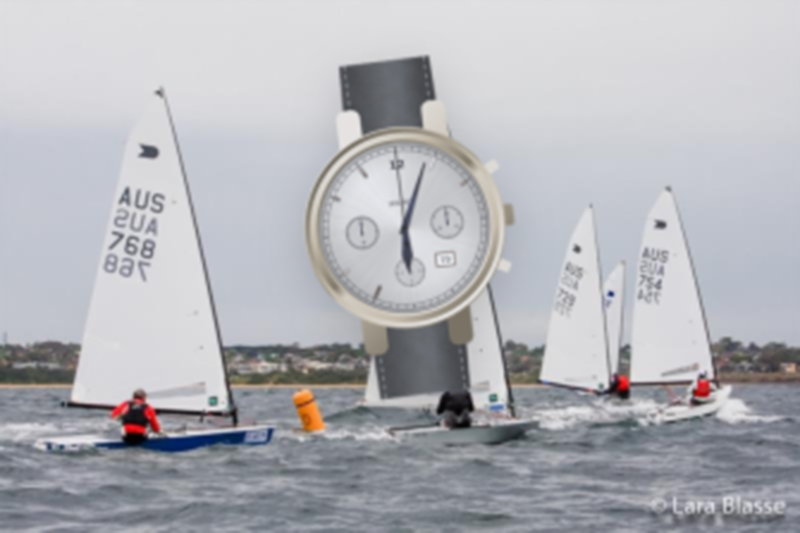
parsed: **6:04**
